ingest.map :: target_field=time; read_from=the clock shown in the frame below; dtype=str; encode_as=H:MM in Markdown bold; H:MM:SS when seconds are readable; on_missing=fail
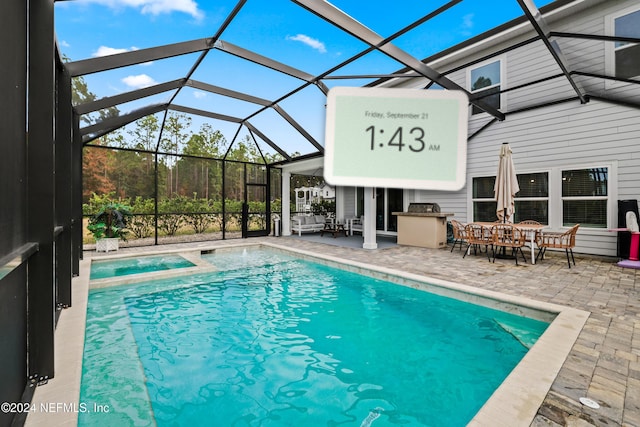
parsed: **1:43**
